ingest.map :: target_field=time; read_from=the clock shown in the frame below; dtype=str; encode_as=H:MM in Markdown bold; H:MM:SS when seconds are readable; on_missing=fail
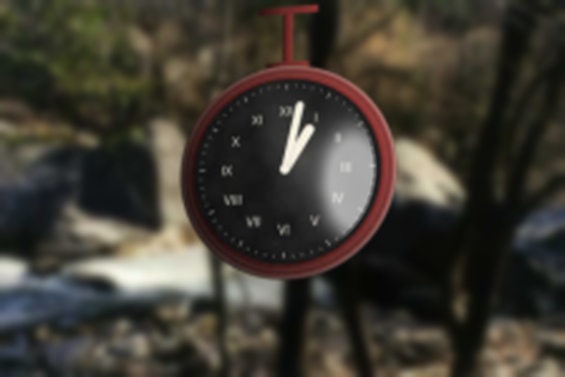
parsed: **1:02**
